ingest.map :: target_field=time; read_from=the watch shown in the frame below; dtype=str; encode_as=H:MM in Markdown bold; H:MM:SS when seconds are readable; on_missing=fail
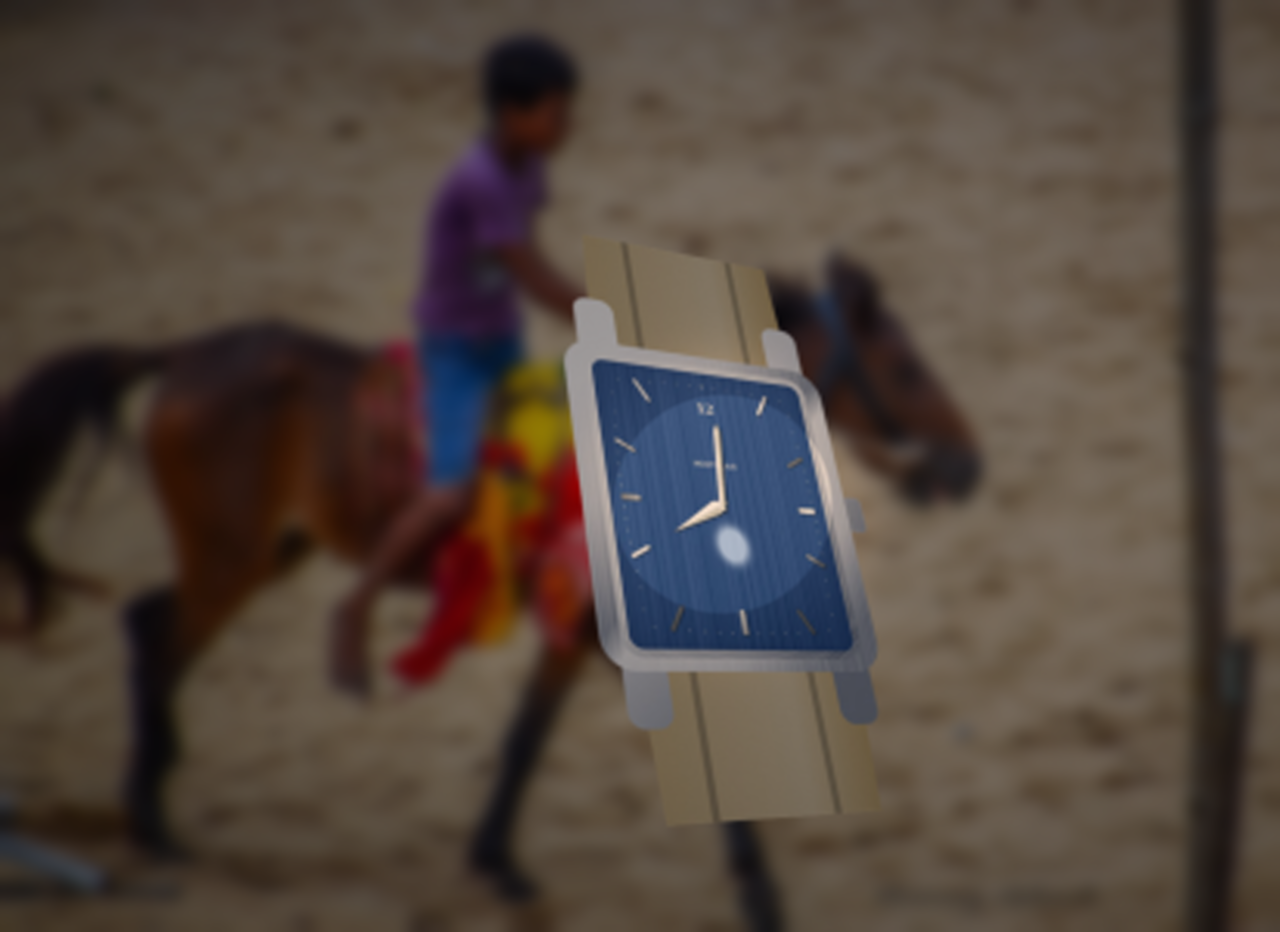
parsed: **8:01**
